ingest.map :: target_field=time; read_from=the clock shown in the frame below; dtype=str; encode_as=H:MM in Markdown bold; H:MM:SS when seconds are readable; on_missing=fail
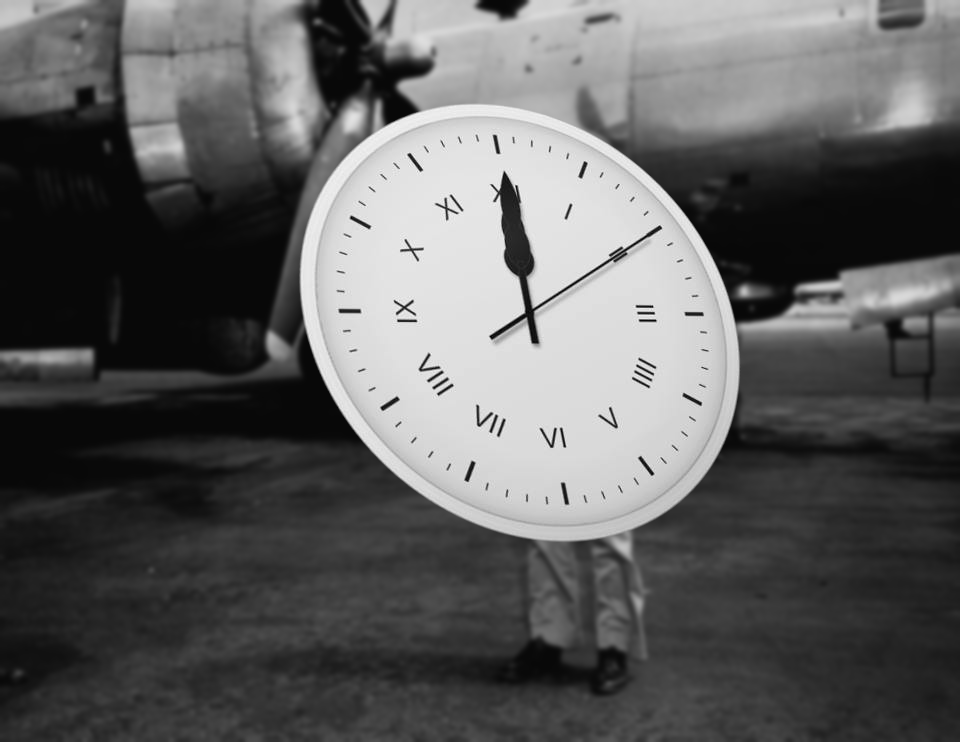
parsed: **12:00:10**
